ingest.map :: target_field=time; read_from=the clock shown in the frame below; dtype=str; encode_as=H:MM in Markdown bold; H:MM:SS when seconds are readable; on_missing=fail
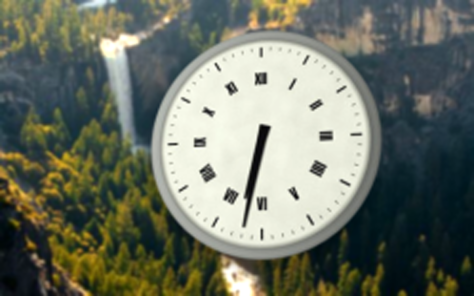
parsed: **6:32**
